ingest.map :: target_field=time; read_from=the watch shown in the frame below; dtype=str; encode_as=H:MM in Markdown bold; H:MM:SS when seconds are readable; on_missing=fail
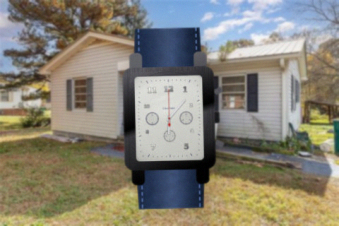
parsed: **6:07**
